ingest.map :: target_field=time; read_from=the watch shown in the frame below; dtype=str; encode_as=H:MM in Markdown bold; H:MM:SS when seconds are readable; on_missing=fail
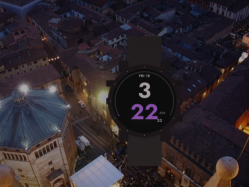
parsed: **3:22**
